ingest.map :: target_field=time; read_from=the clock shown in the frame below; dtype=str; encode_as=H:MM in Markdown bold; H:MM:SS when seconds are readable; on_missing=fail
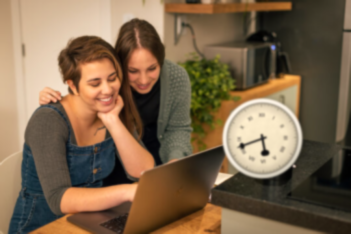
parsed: **5:42**
